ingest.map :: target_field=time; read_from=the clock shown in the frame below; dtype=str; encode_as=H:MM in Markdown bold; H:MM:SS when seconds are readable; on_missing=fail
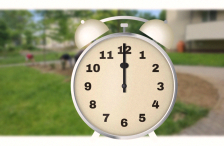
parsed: **12:00**
